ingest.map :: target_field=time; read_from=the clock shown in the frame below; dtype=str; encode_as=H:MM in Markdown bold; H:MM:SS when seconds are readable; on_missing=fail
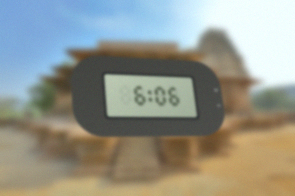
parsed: **6:06**
